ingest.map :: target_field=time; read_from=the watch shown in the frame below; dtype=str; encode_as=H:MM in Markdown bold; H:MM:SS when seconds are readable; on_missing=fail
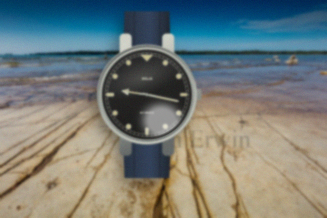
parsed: **9:17**
